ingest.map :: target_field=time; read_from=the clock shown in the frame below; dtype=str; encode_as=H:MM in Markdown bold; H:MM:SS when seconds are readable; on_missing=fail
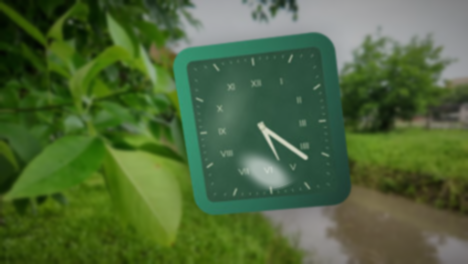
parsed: **5:22**
